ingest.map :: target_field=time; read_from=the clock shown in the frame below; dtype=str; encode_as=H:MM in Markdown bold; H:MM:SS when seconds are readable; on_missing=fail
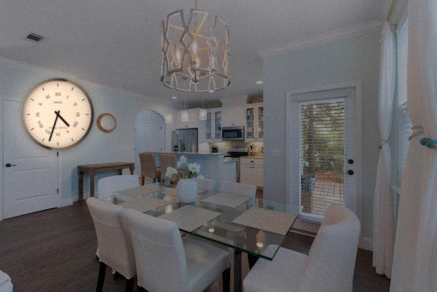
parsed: **4:33**
